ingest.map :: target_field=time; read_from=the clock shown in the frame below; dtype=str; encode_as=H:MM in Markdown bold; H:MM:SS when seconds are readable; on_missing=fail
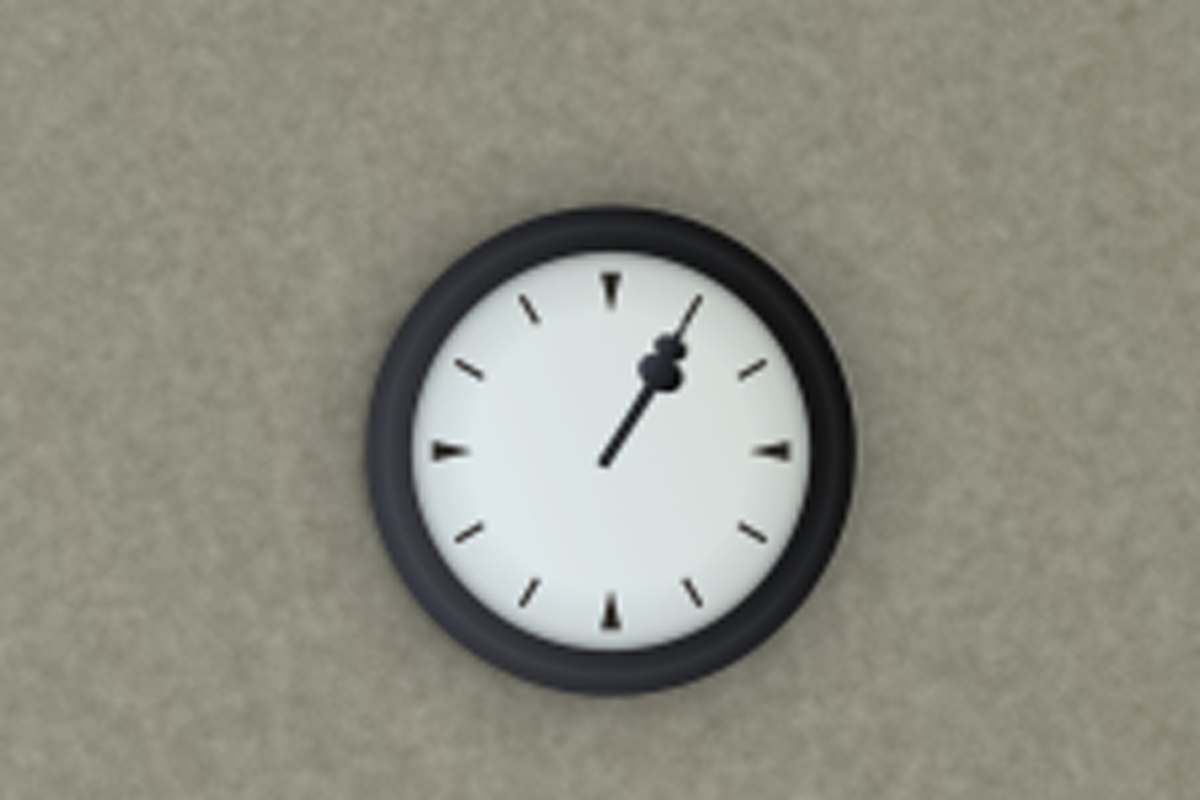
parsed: **1:05**
